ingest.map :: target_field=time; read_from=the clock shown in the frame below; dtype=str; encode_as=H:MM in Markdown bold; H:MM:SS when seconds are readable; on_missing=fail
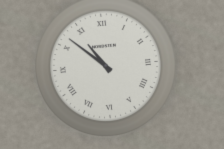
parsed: **10:52**
